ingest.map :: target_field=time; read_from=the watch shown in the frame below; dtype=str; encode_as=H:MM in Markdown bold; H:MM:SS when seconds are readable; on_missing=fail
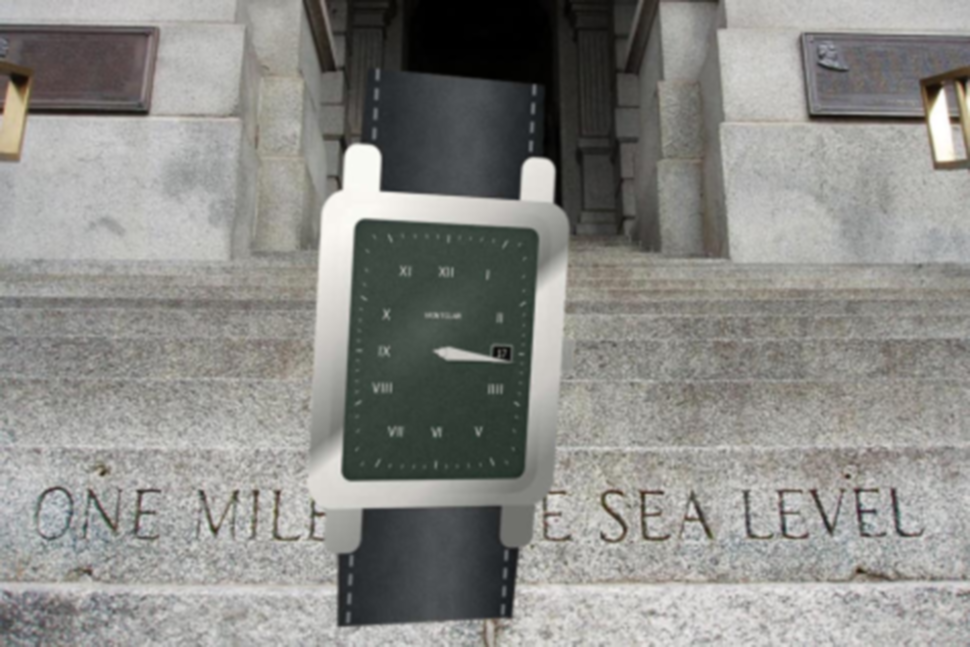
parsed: **3:16**
